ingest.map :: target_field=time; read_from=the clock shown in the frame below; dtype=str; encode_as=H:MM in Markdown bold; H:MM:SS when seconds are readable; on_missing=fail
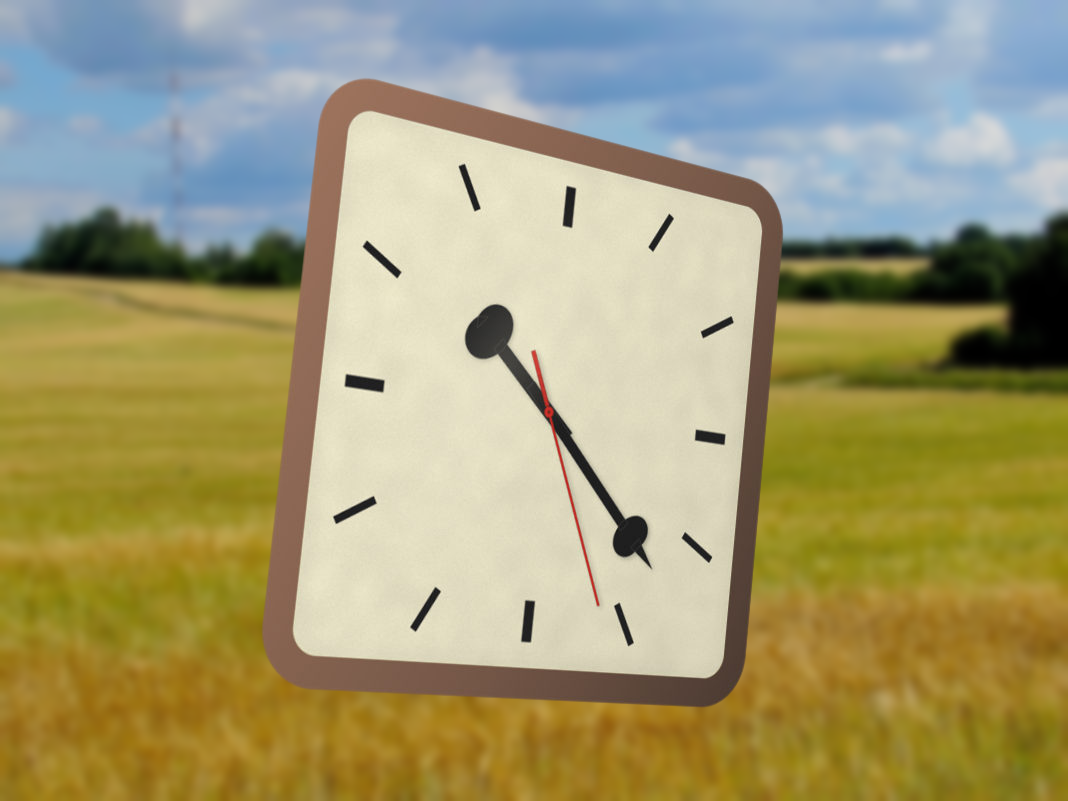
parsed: **10:22:26**
